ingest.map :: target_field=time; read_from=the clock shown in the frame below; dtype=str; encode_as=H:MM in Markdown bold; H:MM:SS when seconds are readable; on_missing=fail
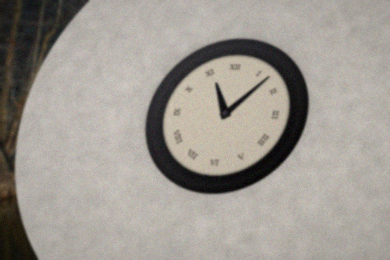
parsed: **11:07**
